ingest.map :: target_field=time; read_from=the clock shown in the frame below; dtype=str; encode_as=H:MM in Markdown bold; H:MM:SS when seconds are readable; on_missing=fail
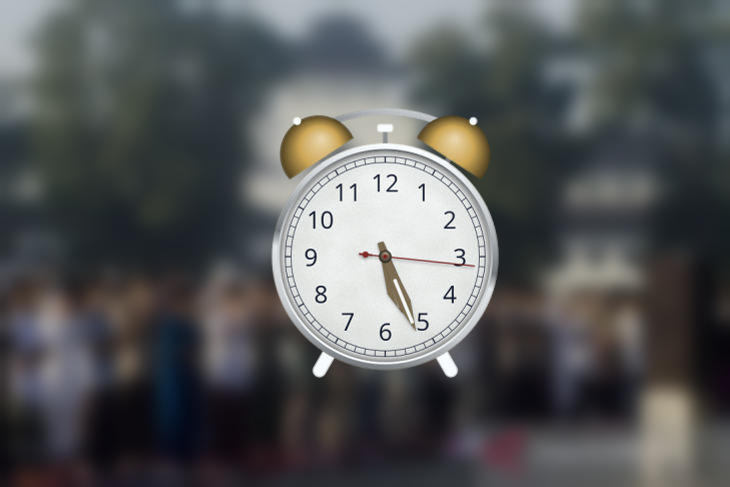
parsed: **5:26:16**
